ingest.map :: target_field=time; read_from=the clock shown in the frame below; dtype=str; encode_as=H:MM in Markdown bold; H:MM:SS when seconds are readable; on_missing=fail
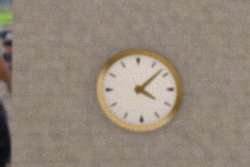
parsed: **4:08**
